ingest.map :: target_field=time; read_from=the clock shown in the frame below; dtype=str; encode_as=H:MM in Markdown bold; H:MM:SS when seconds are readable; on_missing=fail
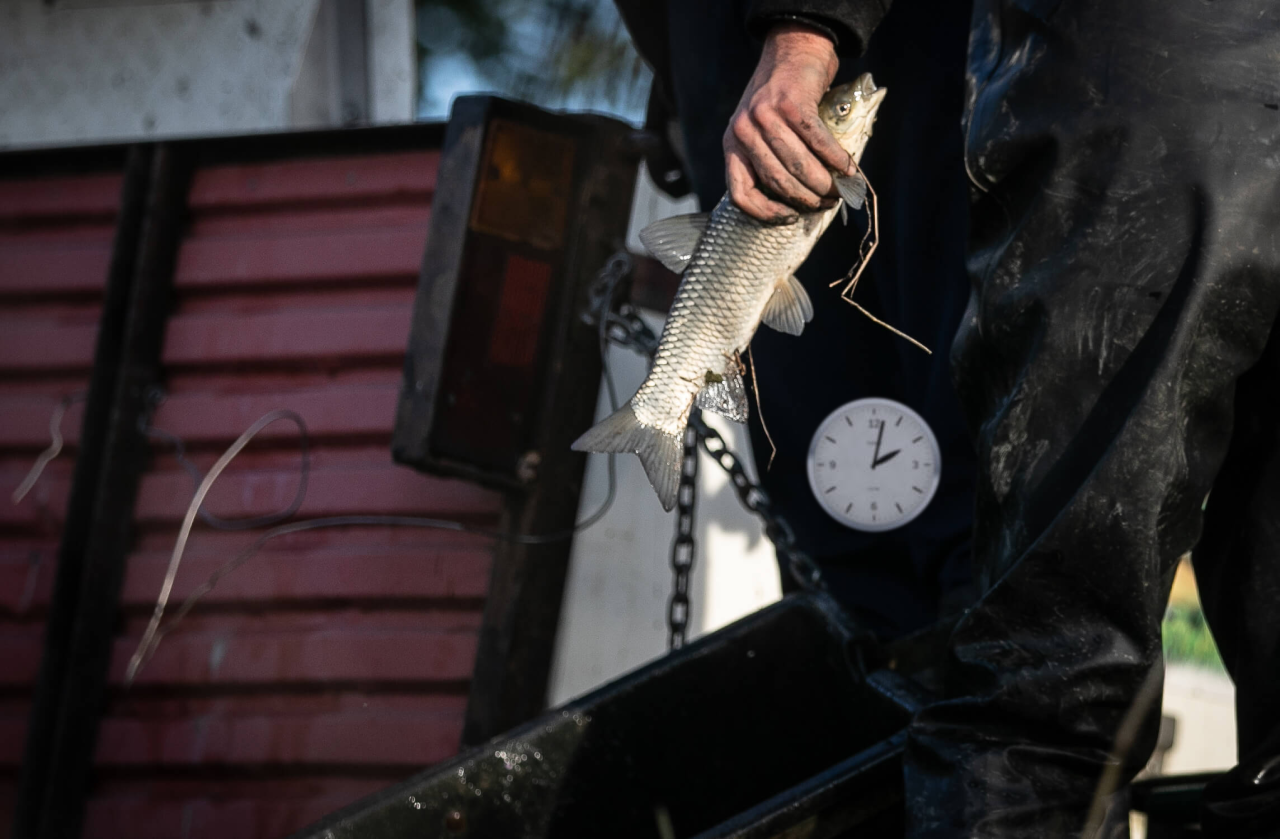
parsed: **2:02**
